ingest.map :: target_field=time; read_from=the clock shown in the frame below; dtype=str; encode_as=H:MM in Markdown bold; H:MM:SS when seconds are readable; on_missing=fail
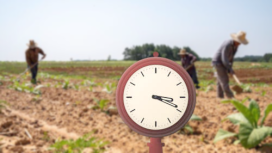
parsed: **3:19**
